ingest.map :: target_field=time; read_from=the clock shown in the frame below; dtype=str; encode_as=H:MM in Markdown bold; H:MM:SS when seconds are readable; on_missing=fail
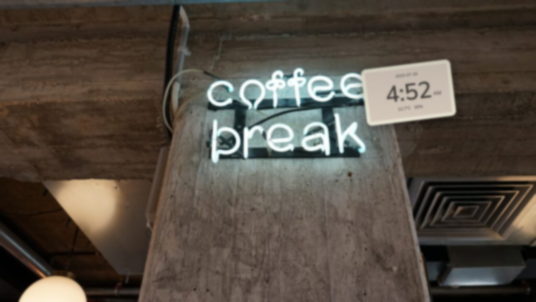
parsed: **4:52**
